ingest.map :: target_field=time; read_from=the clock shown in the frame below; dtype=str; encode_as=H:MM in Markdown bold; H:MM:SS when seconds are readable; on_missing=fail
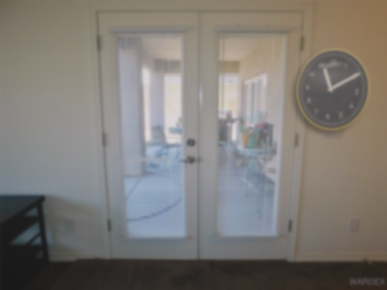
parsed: **11:10**
